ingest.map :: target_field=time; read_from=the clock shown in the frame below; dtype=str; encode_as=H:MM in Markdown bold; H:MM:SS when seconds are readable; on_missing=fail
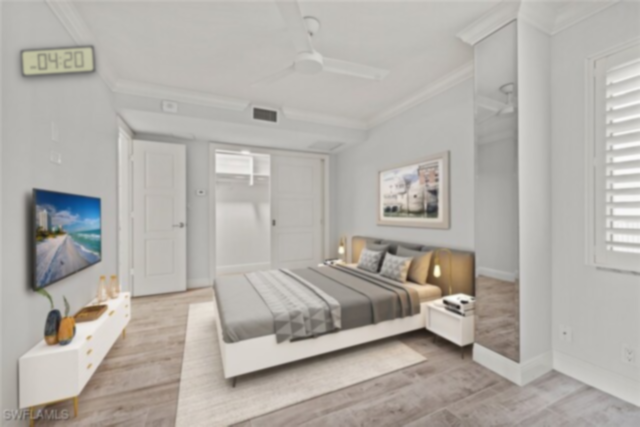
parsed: **4:20**
